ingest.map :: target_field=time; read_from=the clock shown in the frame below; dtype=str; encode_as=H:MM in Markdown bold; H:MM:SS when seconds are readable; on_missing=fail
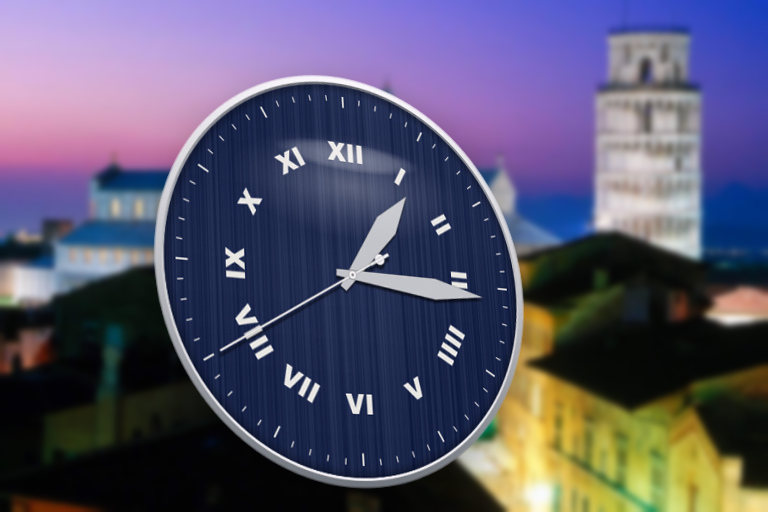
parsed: **1:15:40**
